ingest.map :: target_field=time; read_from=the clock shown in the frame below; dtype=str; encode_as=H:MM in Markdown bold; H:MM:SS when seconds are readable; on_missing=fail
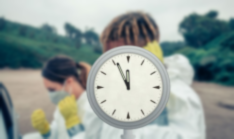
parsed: **11:56**
